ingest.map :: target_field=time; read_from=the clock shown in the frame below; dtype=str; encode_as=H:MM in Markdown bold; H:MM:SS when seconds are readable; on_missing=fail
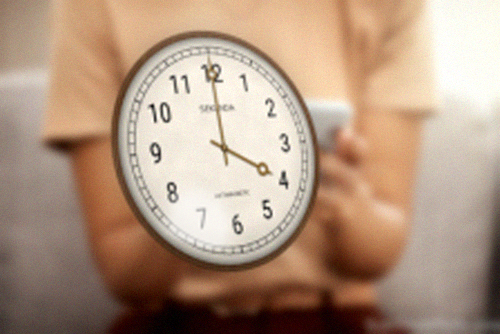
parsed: **4:00**
